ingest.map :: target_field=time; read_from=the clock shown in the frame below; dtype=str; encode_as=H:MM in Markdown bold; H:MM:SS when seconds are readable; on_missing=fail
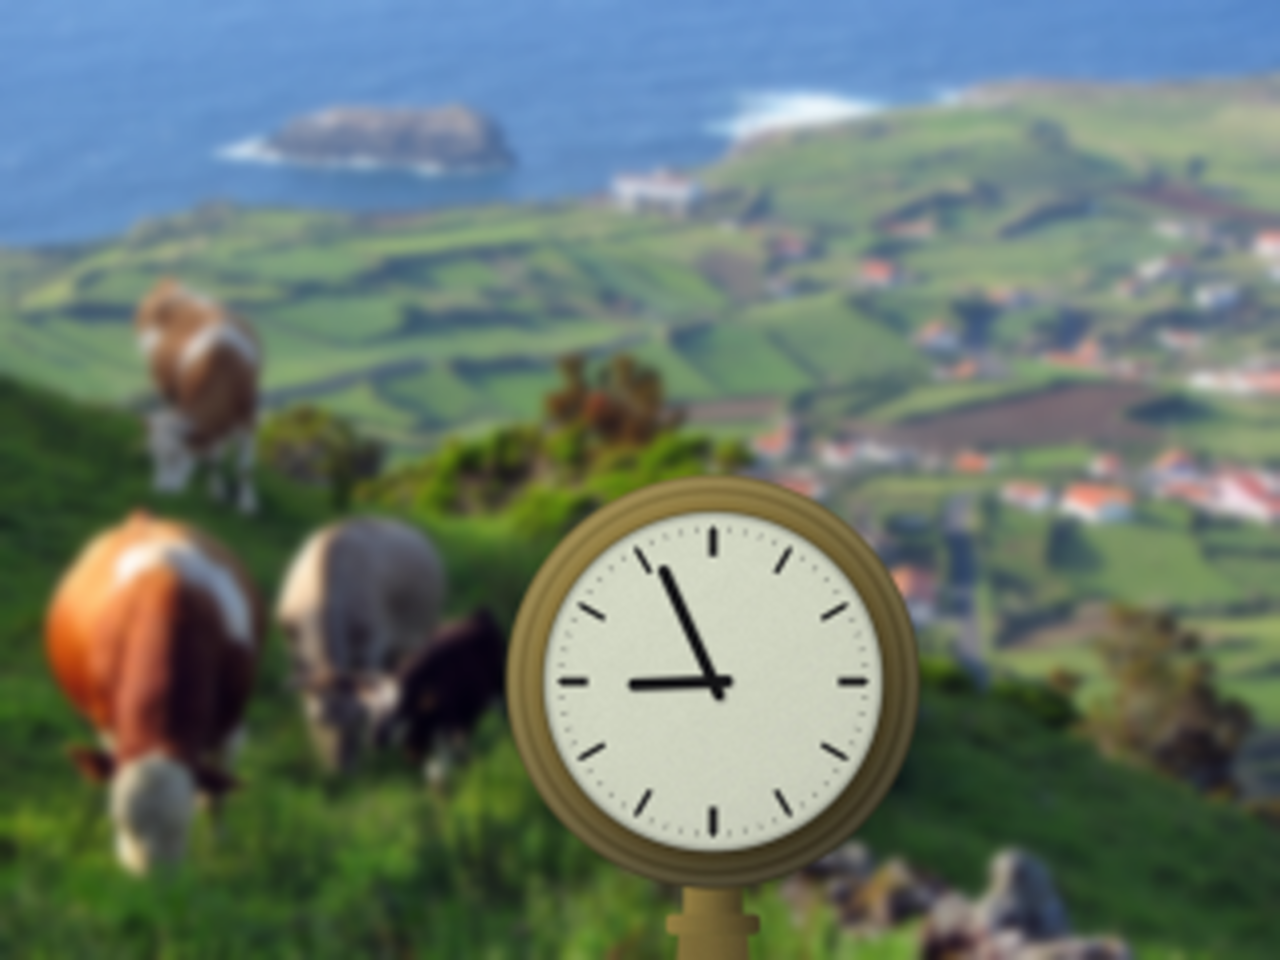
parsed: **8:56**
